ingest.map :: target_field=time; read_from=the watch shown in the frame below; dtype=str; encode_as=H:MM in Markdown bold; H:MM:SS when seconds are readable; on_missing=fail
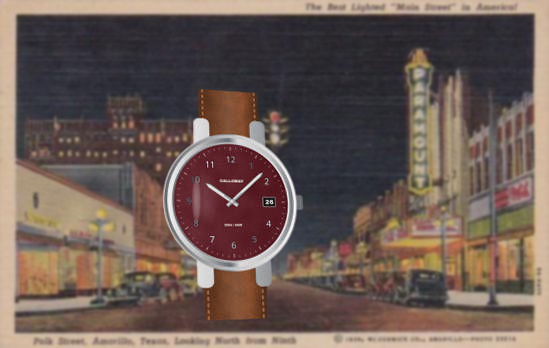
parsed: **10:08**
